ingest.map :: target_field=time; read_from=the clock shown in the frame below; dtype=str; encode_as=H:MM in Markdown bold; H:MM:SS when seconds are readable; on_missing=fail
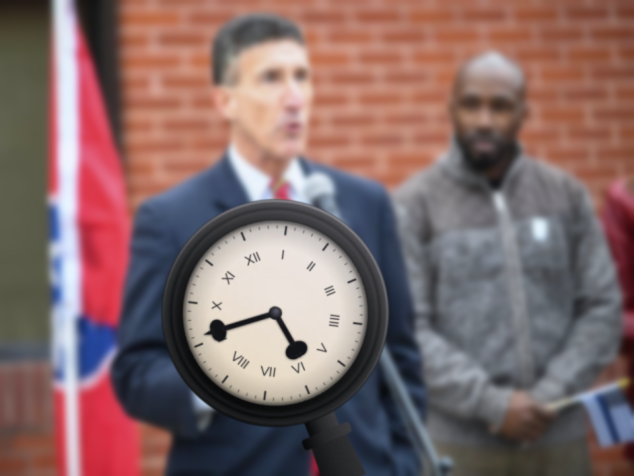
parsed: **5:46**
